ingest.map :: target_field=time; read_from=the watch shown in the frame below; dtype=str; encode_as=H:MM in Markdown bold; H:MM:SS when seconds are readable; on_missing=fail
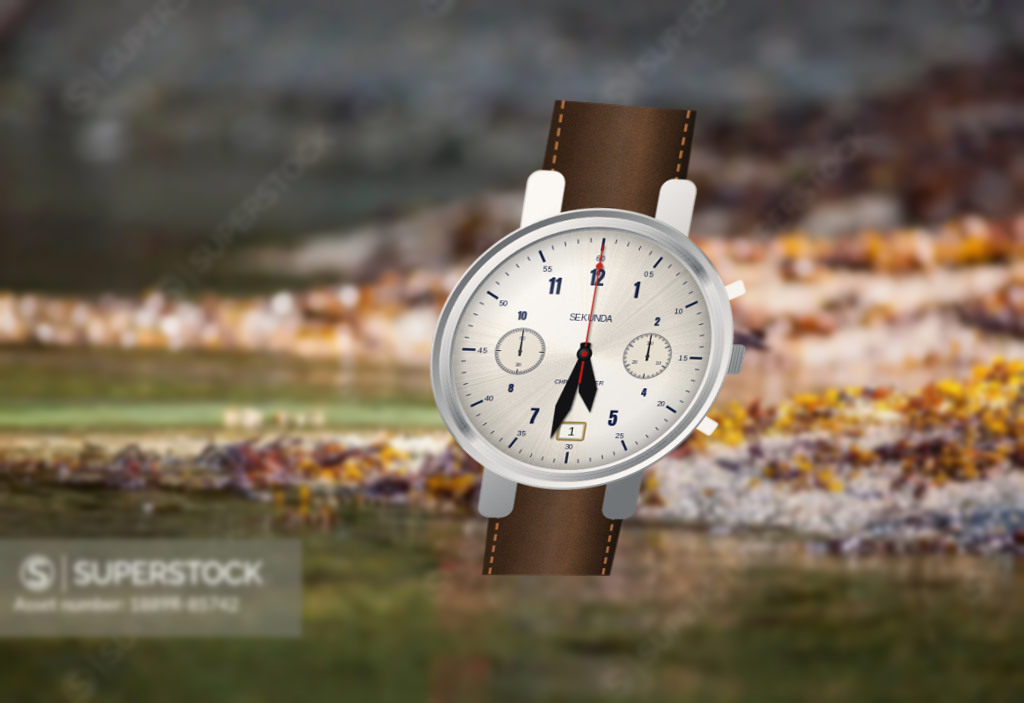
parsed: **5:32**
